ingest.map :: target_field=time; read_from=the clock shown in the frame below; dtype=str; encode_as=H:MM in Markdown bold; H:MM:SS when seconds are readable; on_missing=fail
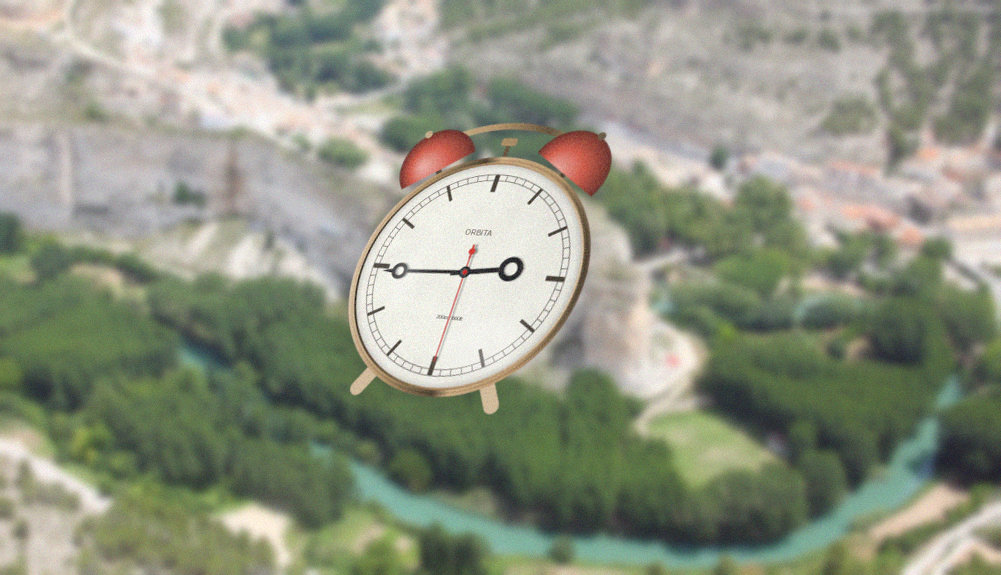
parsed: **2:44:30**
